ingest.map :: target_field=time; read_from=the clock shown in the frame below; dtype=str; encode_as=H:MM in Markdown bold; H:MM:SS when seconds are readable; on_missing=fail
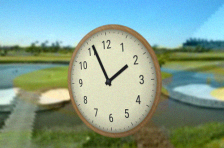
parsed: **1:56**
